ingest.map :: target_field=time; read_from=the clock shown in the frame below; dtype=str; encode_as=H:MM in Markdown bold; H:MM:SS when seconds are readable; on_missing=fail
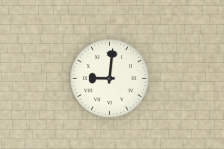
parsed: **9:01**
